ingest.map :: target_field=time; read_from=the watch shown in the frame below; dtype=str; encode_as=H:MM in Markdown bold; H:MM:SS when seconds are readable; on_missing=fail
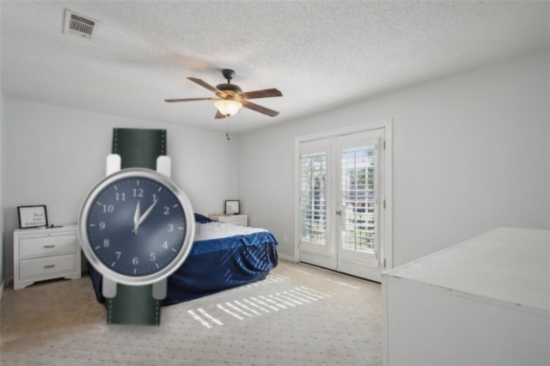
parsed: **12:06**
